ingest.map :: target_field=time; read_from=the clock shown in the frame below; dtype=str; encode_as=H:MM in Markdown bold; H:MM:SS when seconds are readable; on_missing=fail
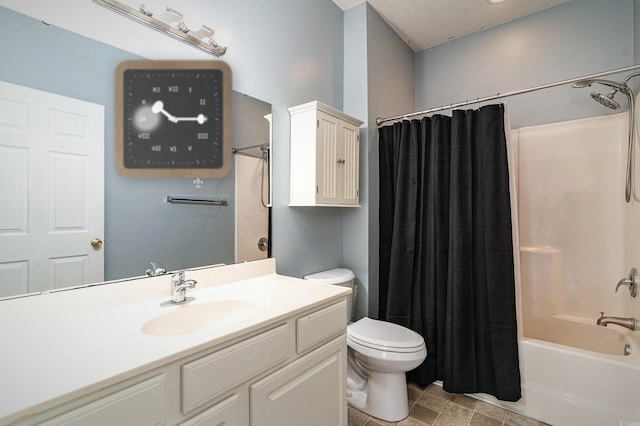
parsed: **10:15**
